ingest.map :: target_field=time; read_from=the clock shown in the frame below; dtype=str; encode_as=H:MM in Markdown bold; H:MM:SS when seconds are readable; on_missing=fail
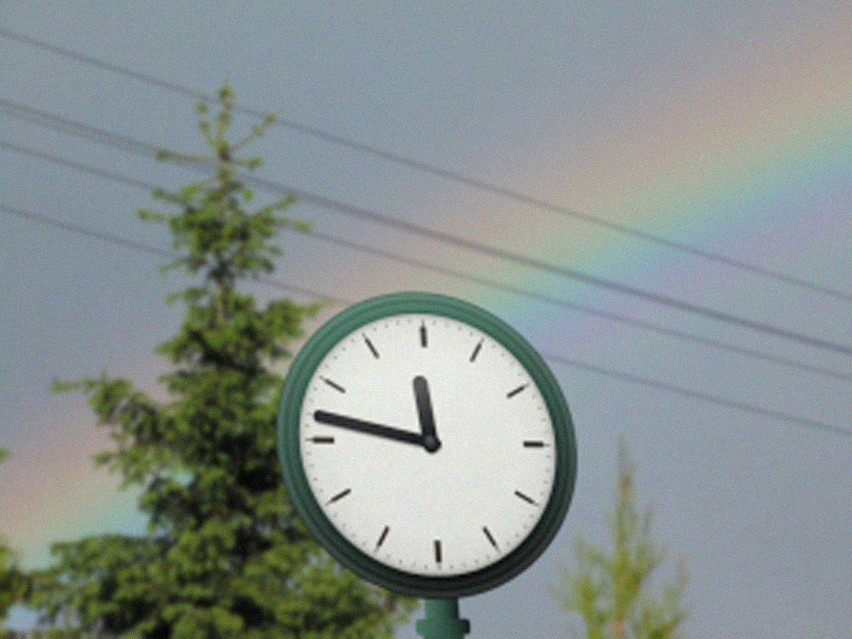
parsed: **11:47**
